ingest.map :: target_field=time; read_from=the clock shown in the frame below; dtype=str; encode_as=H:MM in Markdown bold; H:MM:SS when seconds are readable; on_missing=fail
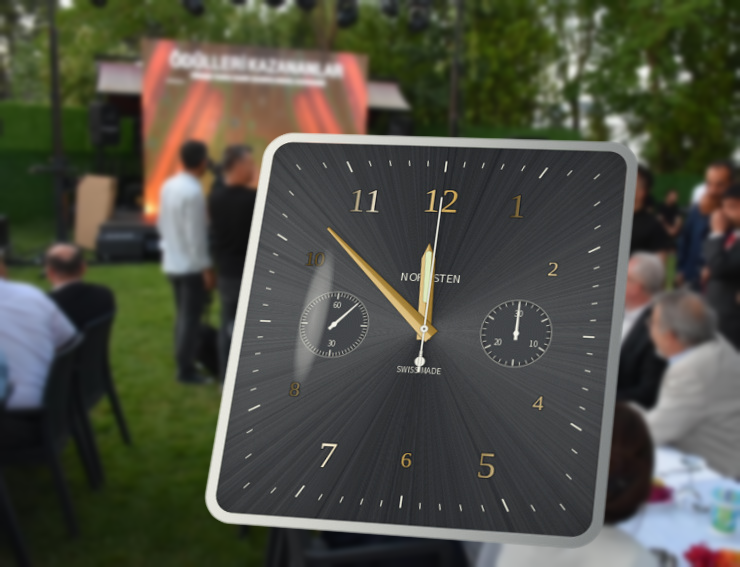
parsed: **11:52:07**
